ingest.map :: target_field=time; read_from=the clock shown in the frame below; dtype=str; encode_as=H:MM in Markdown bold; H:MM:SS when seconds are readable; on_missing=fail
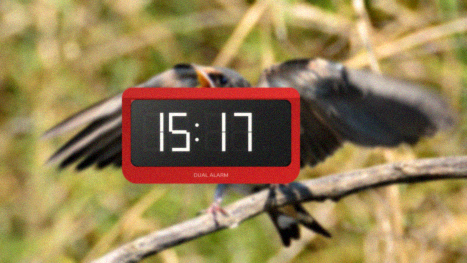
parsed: **15:17**
